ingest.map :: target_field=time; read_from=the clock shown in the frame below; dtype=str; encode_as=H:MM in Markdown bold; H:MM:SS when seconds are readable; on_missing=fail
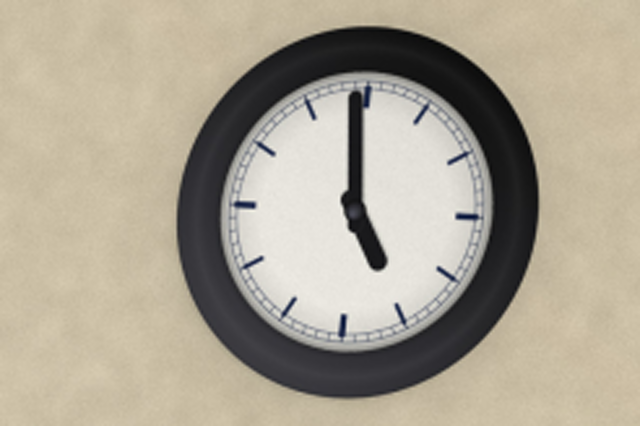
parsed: **4:59**
